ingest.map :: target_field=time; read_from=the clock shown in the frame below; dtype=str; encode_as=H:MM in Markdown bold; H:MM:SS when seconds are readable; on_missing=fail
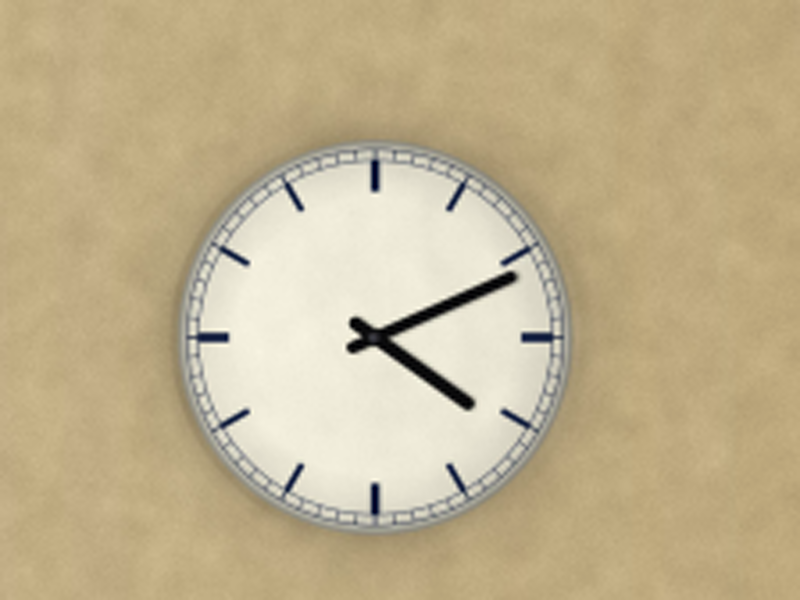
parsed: **4:11**
